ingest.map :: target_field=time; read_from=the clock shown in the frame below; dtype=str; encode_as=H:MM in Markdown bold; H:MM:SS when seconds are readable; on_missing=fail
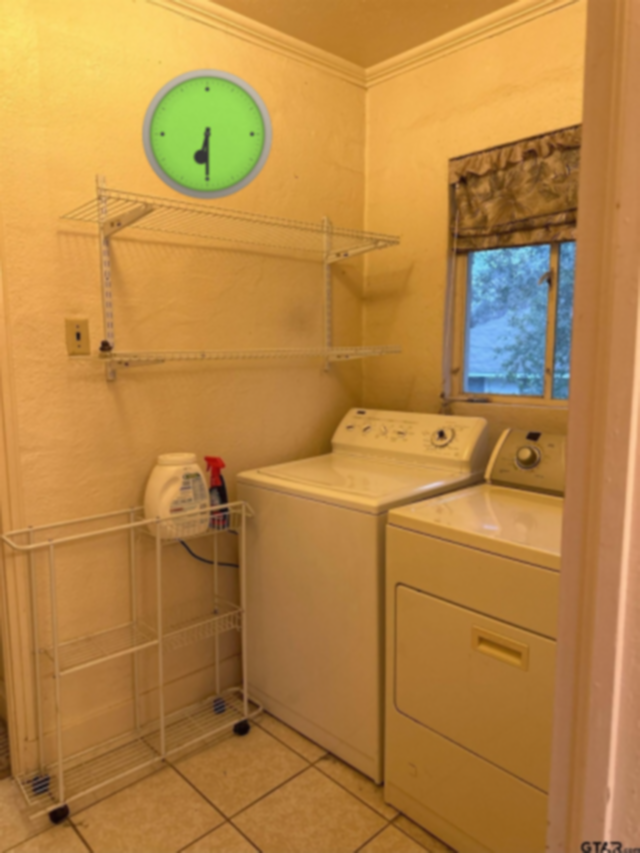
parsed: **6:30**
